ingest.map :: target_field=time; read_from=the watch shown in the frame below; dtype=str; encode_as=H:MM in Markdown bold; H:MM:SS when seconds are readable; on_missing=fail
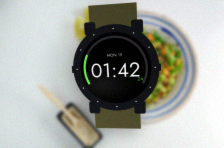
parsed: **1:42**
